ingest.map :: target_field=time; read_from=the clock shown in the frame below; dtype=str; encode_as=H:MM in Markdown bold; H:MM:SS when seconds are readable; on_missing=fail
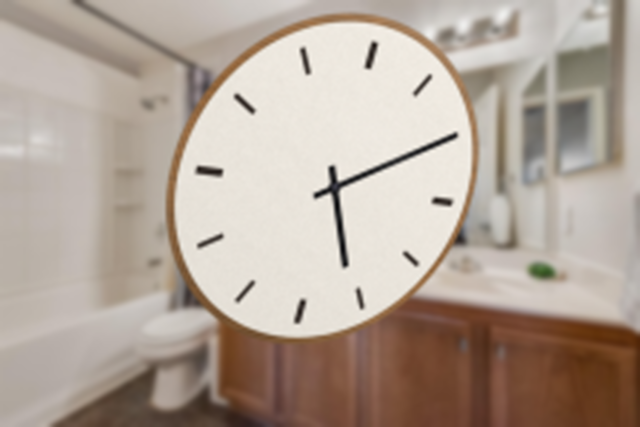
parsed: **5:10**
